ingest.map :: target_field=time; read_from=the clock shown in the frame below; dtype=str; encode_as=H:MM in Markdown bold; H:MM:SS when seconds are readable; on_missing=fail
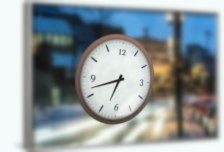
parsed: **6:42**
